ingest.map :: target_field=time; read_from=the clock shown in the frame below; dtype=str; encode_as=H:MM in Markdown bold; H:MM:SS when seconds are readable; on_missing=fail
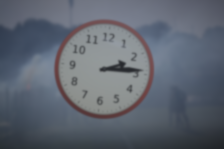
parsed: **2:14**
